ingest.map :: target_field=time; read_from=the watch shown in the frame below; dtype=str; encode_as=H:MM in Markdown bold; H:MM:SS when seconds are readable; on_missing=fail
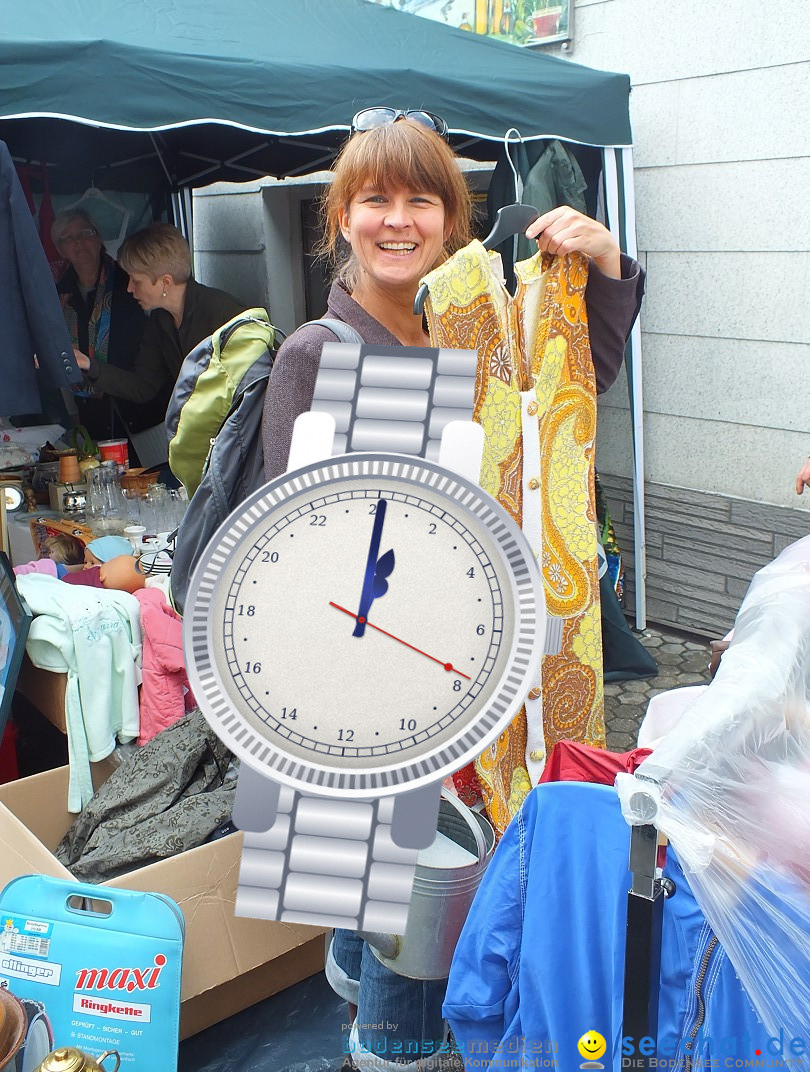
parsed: **1:00:19**
